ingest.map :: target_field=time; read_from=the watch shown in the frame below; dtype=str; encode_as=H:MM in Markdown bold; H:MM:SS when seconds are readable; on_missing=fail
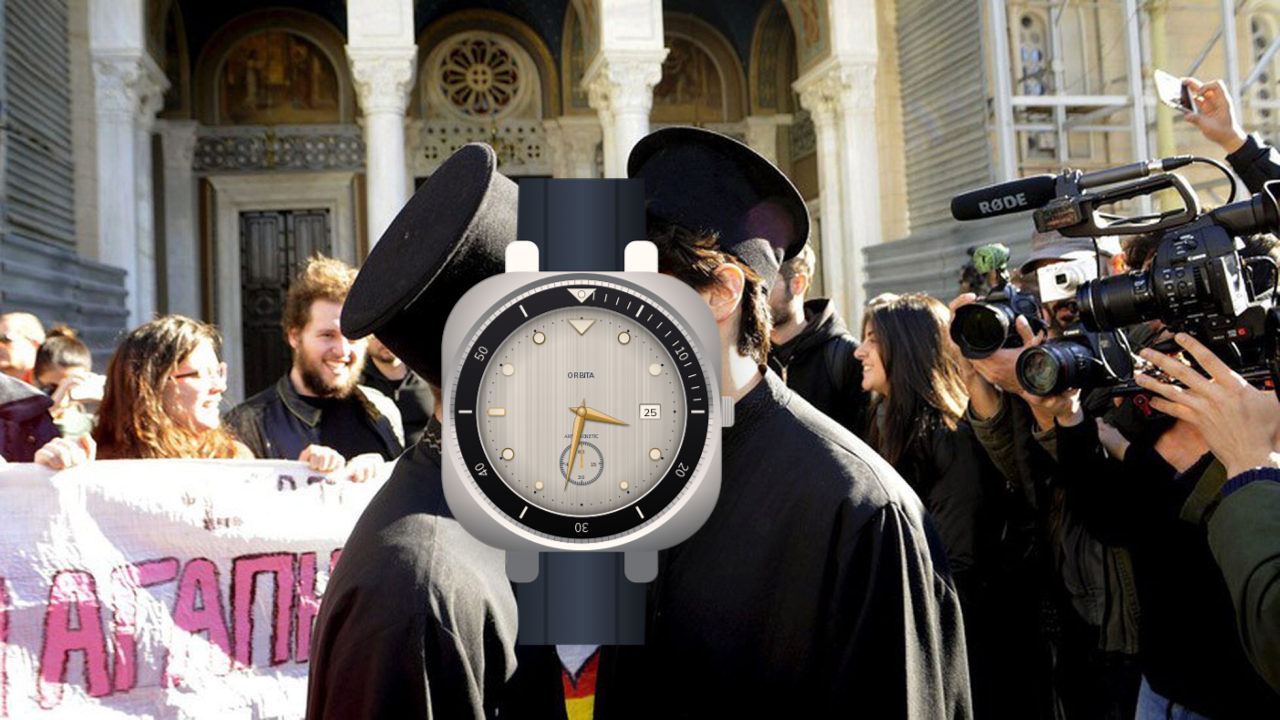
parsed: **3:32**
